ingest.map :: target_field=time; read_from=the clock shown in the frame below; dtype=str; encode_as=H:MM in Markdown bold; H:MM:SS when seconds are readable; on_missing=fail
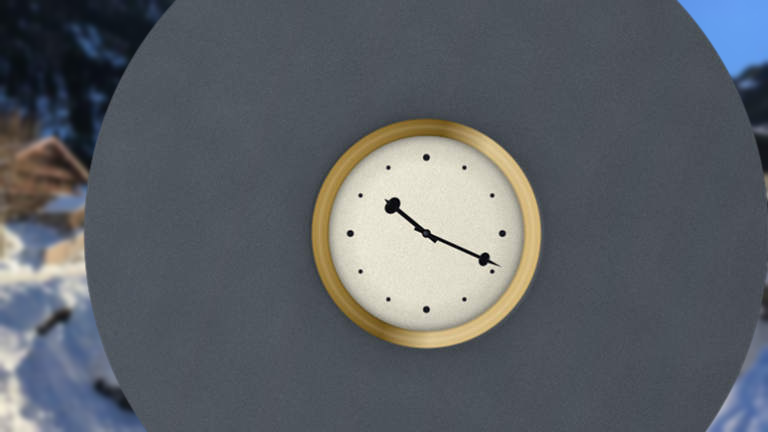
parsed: **10:19**
